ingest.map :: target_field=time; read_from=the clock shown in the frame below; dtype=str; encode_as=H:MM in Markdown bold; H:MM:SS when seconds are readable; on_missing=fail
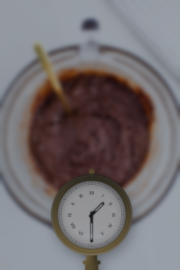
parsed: **1:30**
